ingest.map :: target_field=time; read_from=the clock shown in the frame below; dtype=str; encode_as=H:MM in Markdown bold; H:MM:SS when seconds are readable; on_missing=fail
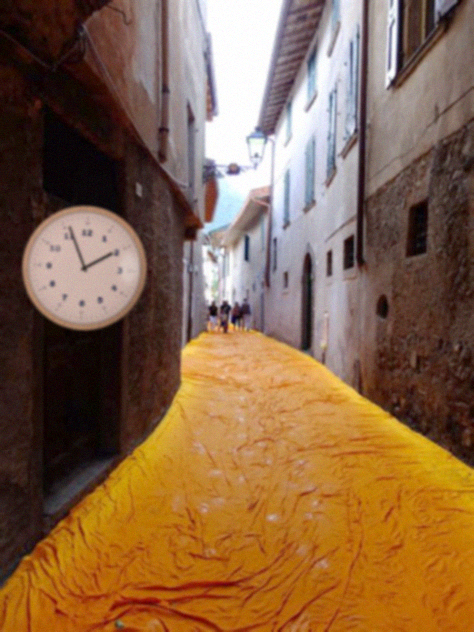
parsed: **1:56**
